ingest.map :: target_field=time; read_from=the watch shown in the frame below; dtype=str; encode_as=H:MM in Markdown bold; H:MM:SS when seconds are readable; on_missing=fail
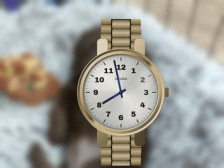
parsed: **7:58**
